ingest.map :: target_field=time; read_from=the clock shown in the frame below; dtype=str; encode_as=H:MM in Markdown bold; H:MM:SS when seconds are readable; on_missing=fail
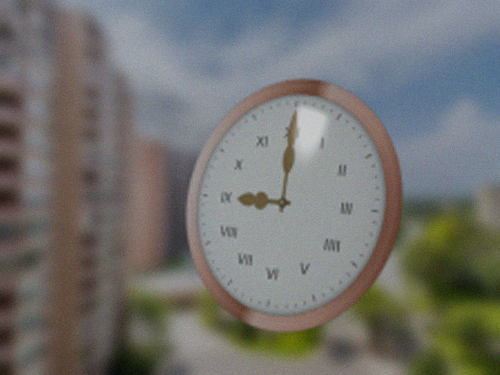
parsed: **9:00**
